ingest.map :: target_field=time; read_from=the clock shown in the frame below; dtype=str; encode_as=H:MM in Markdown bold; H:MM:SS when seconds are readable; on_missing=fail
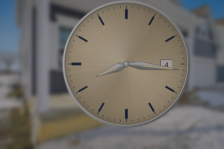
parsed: **8:16**
